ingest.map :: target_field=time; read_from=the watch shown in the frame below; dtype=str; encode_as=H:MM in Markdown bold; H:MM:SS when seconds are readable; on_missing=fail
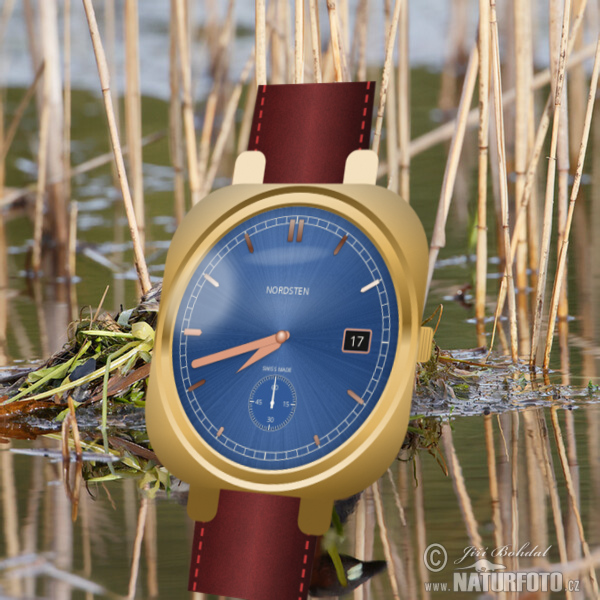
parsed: **7:42**
